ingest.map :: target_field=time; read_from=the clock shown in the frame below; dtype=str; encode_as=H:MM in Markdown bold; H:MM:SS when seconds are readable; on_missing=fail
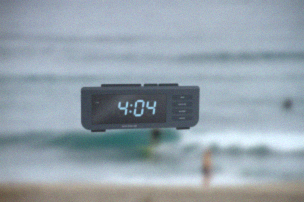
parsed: **4:04**
